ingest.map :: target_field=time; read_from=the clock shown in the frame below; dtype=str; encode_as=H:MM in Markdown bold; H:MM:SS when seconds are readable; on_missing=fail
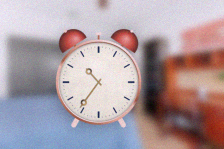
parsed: **10:36**
